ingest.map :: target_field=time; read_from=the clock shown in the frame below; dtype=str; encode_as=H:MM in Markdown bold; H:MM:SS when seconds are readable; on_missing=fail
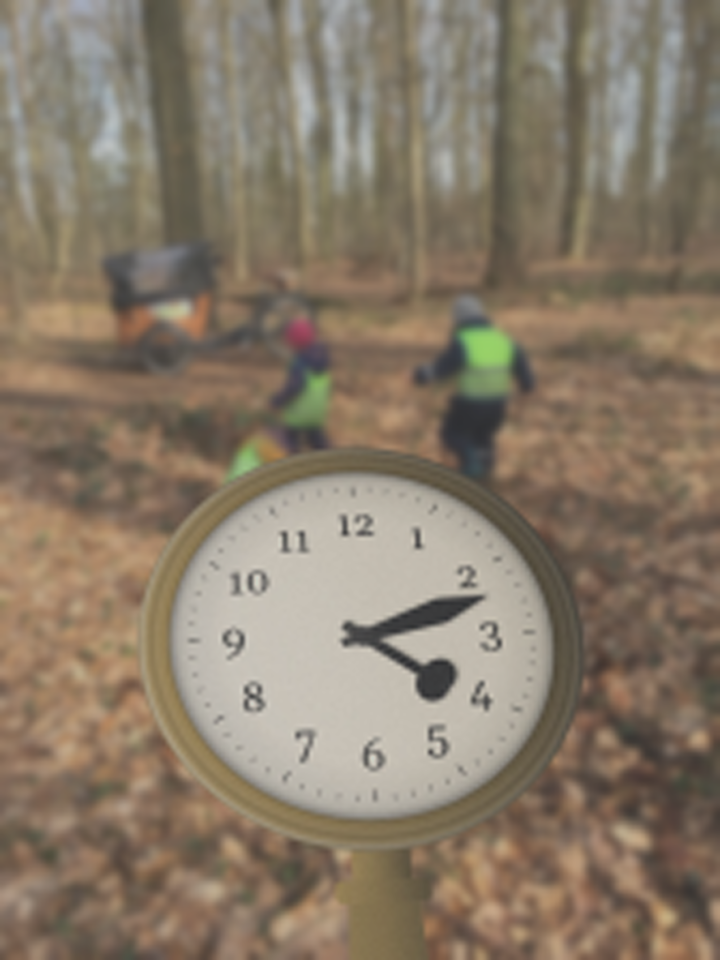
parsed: **4:12**
